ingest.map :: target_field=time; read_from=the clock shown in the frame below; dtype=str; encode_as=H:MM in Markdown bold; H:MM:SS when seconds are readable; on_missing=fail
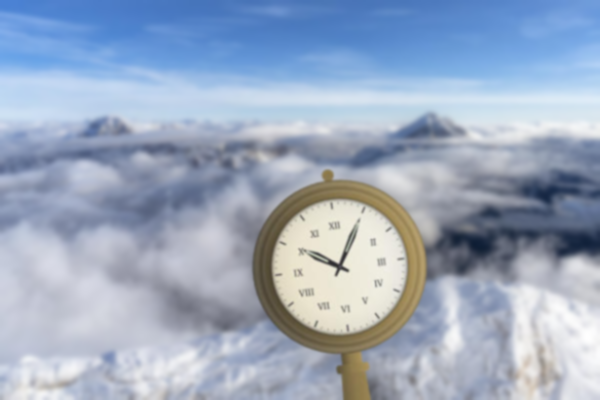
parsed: **10:05**
